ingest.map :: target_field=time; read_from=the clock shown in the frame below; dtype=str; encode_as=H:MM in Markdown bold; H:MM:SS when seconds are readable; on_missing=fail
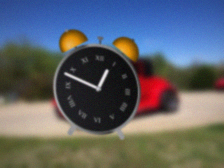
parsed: **12:48**
